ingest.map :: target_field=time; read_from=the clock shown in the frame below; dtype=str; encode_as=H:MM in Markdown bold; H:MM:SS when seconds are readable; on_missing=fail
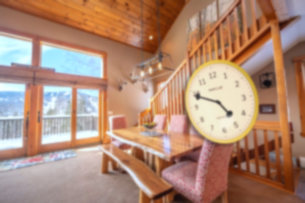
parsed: **4:49**
